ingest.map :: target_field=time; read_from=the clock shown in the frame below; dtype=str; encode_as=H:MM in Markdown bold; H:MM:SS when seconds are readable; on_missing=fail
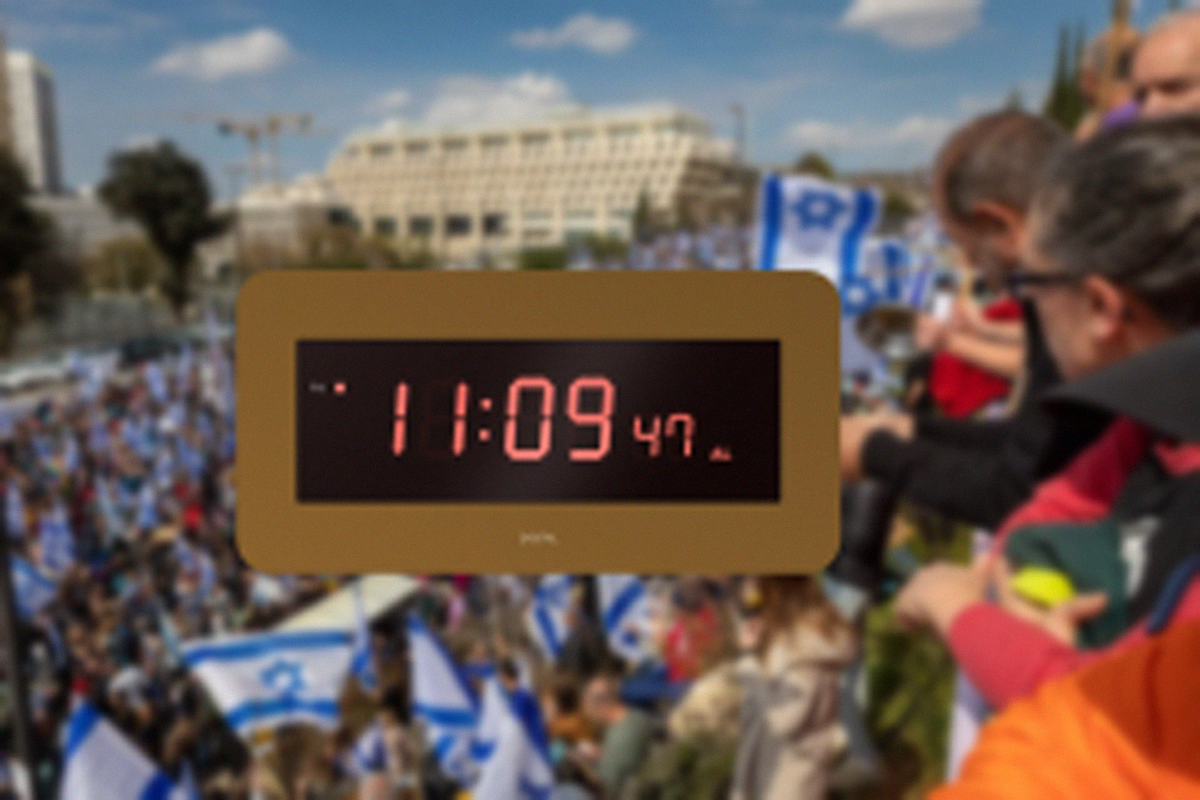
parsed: **11:09:47**
